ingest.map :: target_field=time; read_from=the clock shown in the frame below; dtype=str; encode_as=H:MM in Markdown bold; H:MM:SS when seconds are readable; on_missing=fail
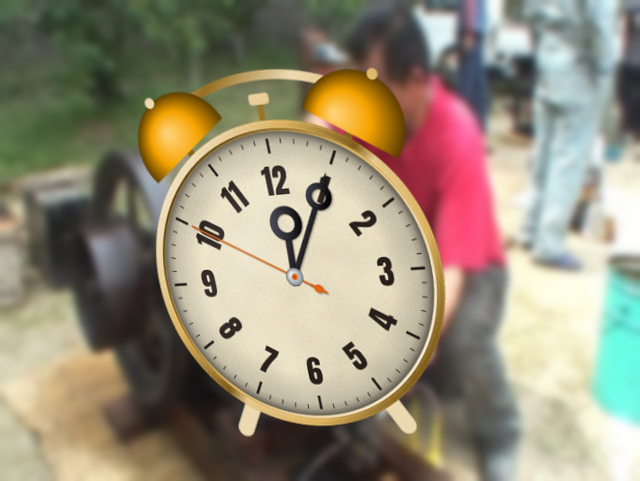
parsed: **12:04:50**
